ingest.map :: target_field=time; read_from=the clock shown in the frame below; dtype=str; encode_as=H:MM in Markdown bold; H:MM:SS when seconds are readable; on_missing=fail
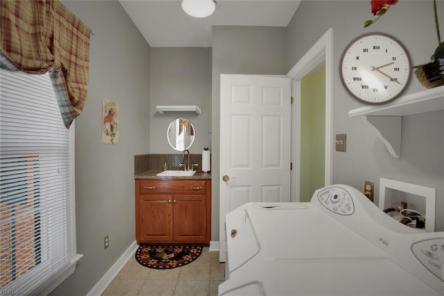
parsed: **2:20**
